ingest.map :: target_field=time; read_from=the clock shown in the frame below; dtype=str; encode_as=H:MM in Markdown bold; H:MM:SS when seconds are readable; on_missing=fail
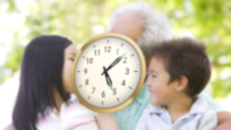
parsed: **5:08**
